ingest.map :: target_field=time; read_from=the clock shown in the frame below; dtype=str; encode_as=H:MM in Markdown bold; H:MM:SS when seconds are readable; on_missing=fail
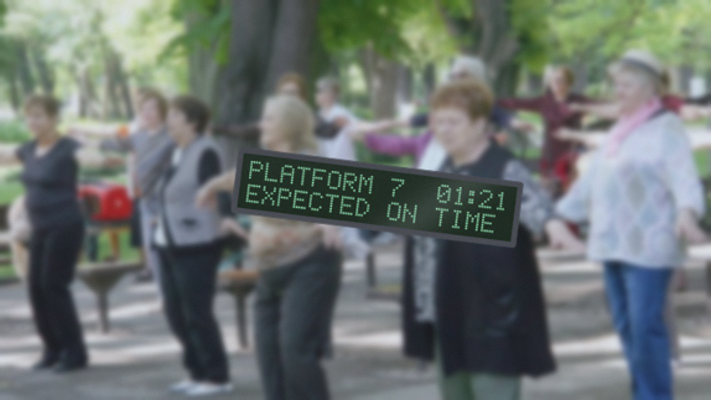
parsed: **1:21**
